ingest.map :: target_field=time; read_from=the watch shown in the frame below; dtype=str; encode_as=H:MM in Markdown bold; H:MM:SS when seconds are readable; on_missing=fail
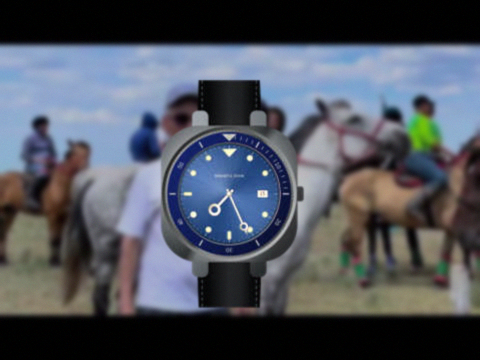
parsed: **7:26**
